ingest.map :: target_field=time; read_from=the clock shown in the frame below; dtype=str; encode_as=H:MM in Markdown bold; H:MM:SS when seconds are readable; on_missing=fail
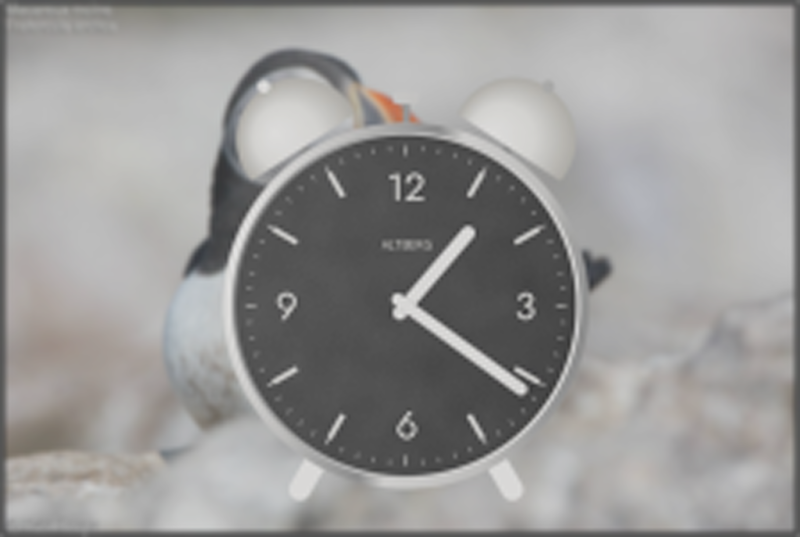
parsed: **1:21**
